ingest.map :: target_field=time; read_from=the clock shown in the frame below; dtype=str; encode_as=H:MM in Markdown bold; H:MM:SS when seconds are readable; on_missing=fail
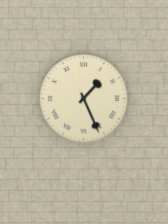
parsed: **1:26**
